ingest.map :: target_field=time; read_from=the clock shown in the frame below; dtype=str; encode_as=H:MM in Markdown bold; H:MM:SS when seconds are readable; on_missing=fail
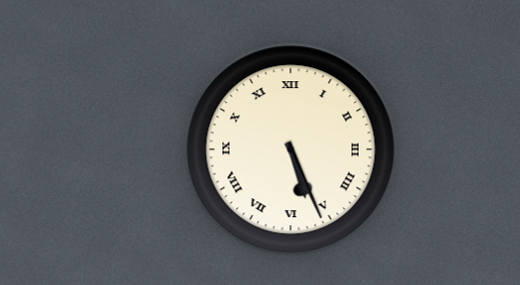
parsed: **5:26**
